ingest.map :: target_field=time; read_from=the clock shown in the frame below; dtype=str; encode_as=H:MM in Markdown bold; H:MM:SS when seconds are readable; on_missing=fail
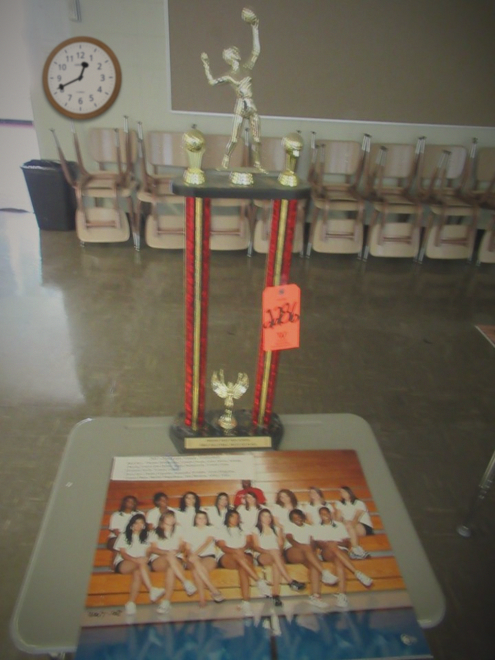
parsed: **12:41**
